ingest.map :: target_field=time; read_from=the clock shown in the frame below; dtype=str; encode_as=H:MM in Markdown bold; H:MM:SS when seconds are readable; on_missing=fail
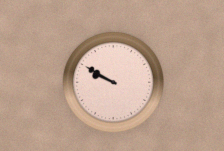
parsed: **9:50**
